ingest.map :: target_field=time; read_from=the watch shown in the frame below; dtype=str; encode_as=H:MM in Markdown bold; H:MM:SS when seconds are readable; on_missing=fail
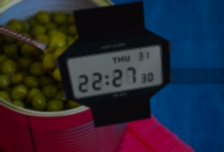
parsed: **22:27**
